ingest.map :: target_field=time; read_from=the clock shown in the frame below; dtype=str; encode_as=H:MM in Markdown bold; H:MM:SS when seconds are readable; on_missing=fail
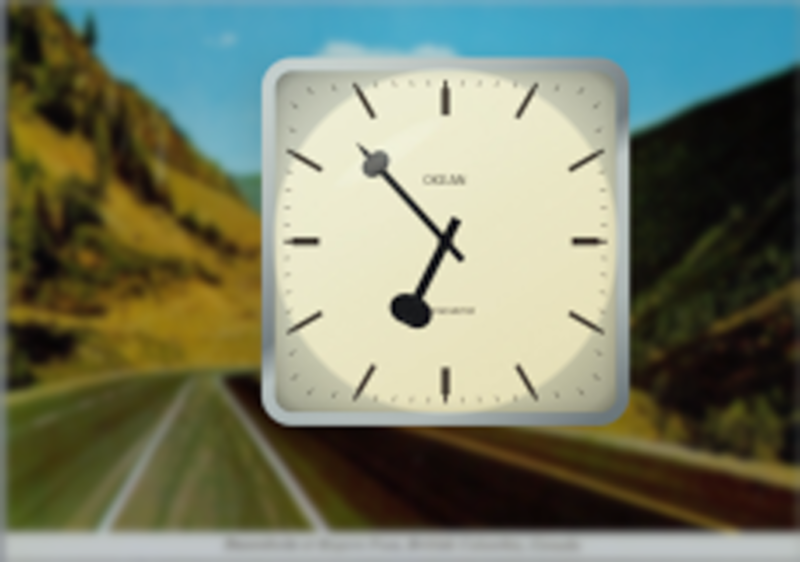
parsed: **6:53**
